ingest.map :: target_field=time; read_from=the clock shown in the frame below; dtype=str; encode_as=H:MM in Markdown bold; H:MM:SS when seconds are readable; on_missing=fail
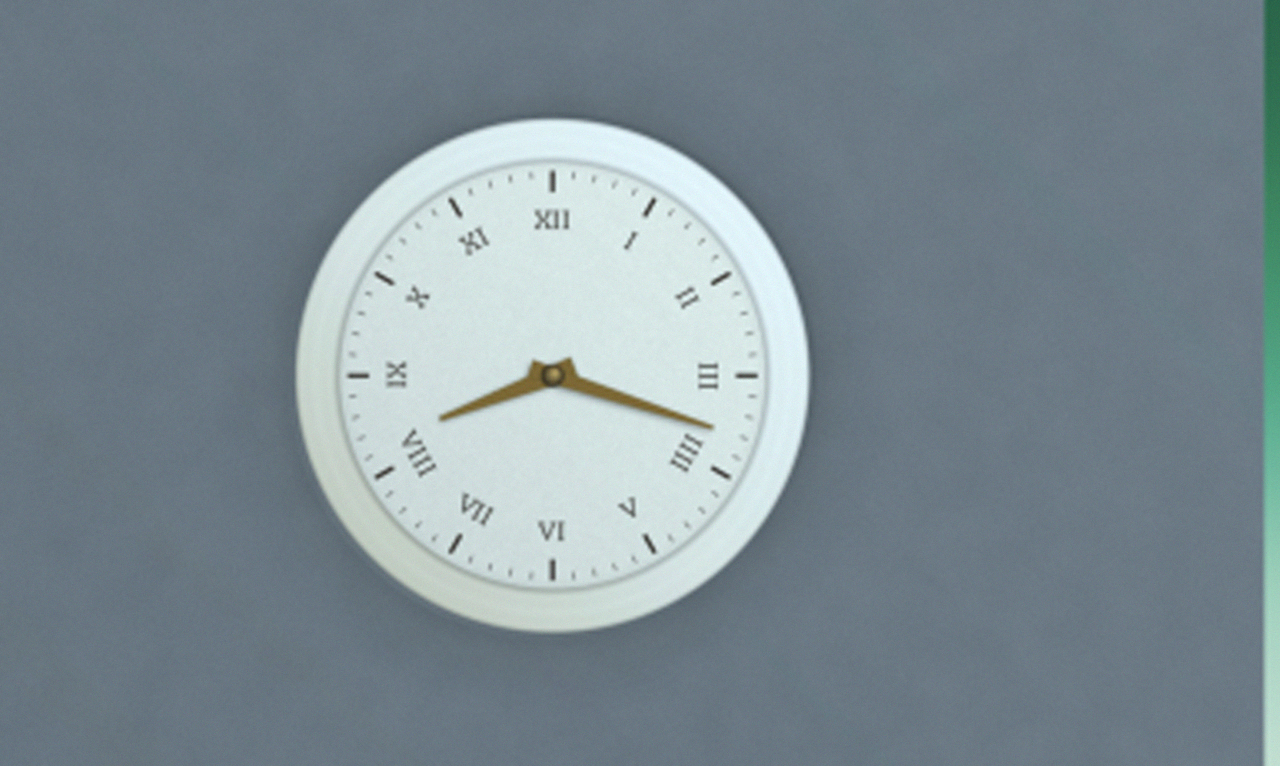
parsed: **8:18**
